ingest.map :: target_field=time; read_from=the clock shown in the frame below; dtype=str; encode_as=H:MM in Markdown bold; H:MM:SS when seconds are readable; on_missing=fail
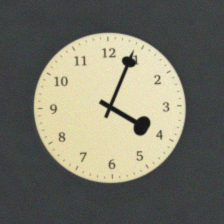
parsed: **4:04**
